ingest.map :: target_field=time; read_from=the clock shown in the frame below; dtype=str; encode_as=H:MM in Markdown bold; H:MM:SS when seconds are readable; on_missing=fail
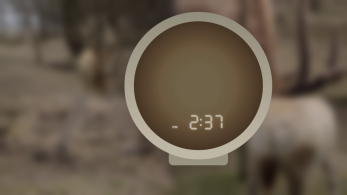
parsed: **2:37**
